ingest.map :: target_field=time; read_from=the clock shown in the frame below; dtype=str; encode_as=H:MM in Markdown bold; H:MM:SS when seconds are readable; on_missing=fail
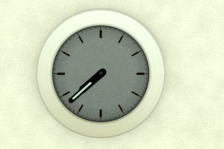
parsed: **7:38**
